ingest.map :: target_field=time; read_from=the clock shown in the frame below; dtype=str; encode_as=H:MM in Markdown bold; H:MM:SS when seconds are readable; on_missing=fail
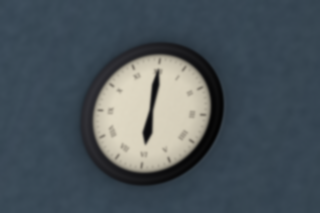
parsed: **6:00**
